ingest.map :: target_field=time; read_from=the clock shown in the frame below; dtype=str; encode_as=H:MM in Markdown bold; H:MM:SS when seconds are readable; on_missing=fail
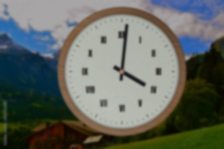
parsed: **4:01**
